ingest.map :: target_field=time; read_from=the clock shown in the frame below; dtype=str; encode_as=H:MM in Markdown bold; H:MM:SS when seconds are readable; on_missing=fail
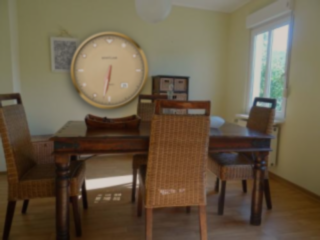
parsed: **6:32**
